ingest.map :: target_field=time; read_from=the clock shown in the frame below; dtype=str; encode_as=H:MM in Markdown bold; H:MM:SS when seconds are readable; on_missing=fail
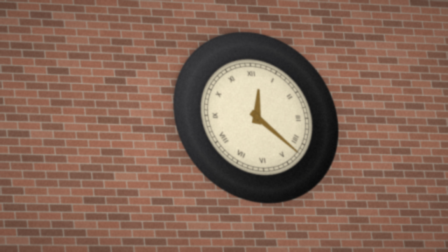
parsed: **12:22**
